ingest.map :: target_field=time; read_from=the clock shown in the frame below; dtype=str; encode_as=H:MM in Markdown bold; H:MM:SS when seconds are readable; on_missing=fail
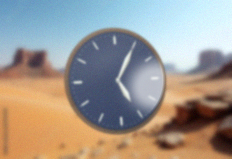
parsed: **5:05**
